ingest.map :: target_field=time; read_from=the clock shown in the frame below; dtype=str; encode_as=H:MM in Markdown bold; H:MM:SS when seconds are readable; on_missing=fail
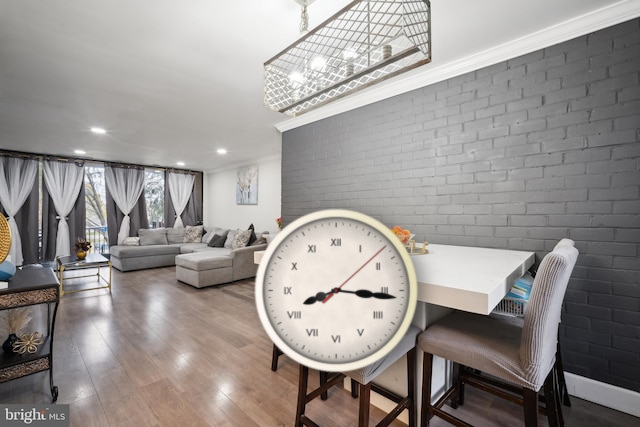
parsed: **8:16:08**
